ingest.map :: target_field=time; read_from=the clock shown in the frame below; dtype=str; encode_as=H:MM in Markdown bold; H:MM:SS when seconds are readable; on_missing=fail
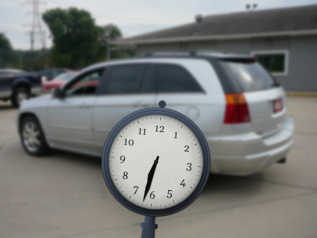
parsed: **6:32**
